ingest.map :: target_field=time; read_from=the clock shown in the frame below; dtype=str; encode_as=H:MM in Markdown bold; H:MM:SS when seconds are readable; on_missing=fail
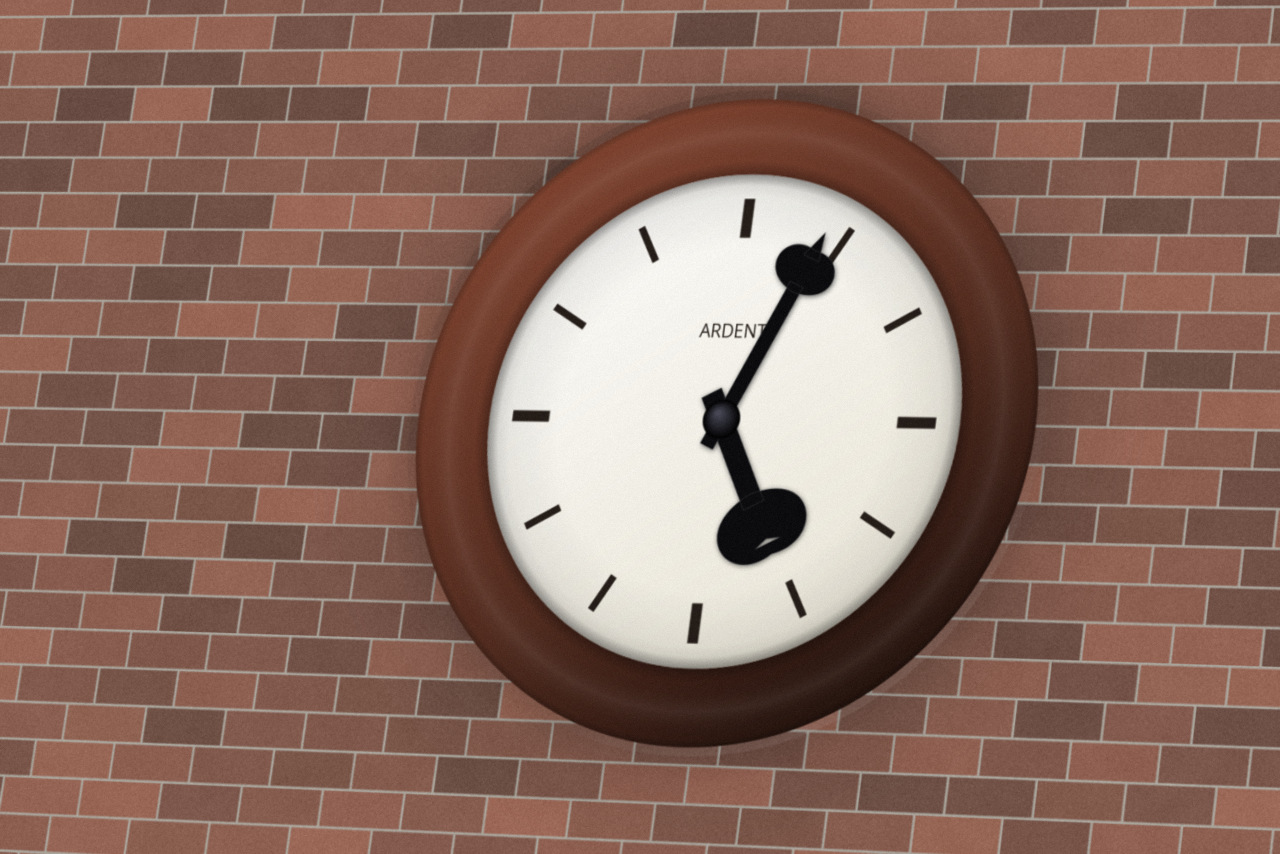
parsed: **5:04**
